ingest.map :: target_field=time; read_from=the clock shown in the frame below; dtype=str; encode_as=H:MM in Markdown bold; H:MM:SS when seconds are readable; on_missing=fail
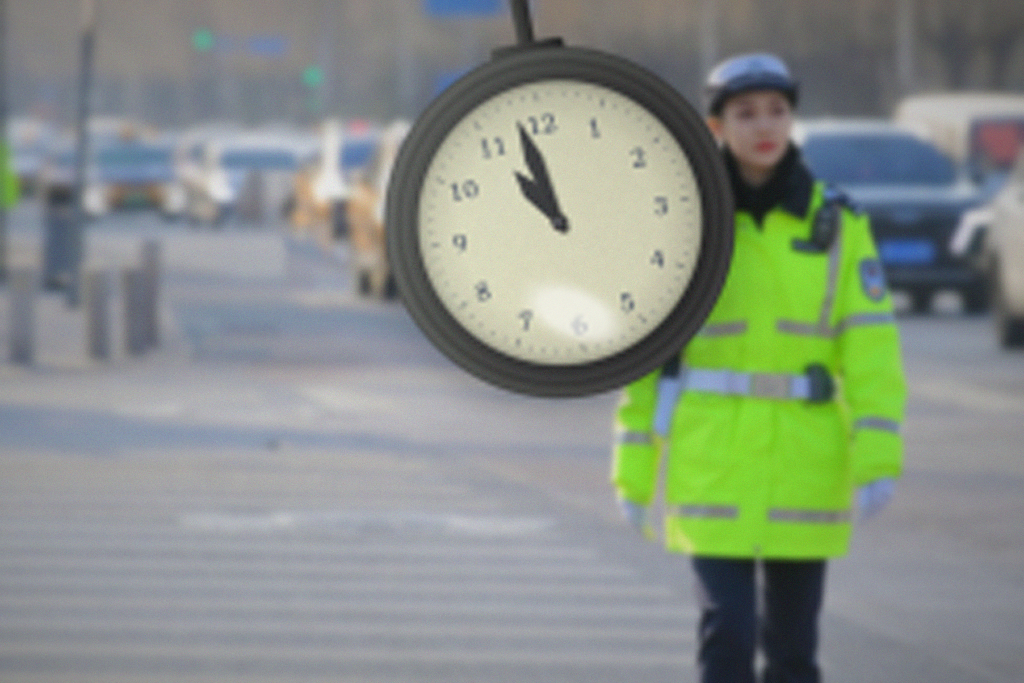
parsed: **10:58**
